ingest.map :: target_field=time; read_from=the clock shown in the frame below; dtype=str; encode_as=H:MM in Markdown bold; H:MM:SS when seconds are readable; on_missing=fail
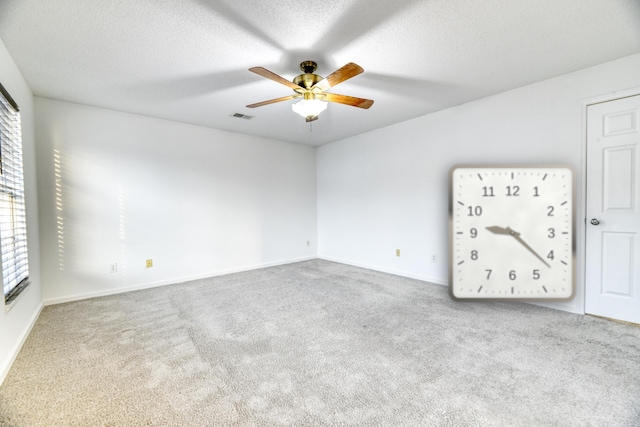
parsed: **9:22**
